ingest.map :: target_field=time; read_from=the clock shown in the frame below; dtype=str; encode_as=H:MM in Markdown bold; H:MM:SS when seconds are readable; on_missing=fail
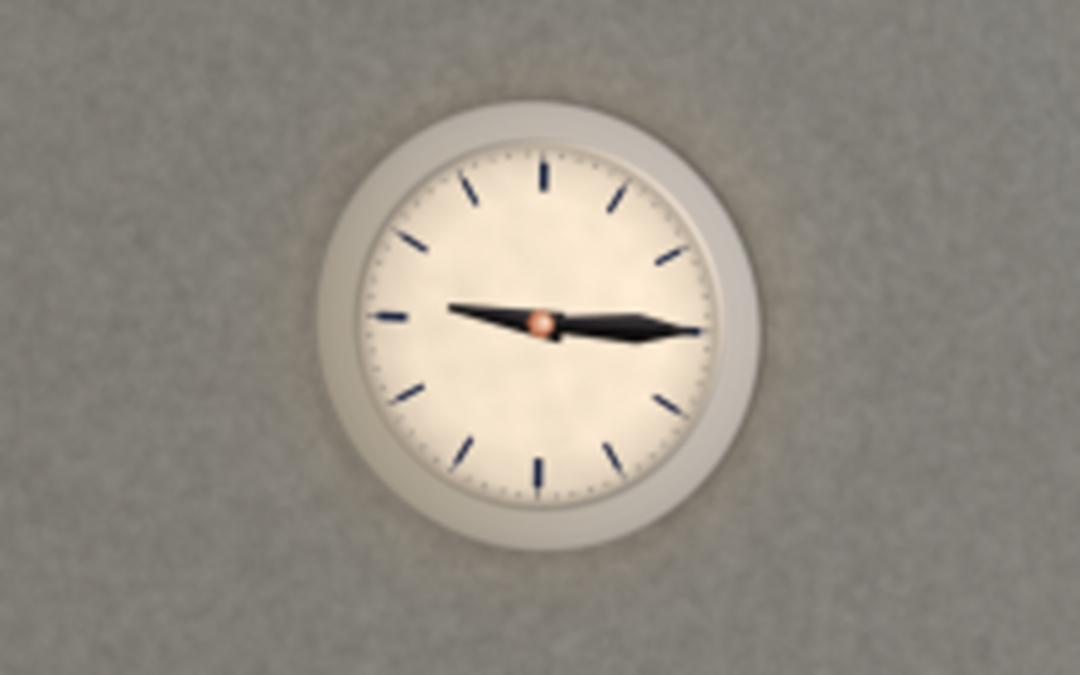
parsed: **9:15**
